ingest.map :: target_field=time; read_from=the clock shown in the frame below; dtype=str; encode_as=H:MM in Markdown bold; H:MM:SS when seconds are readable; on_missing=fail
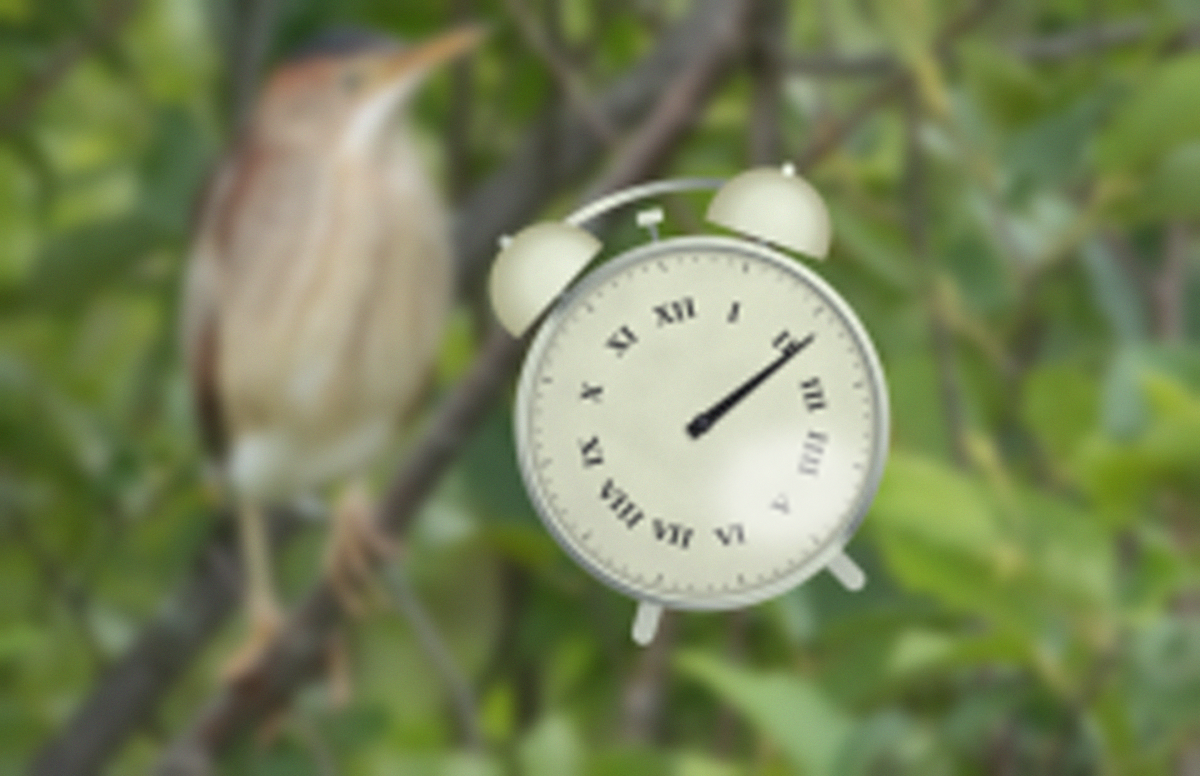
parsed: **2:11**
